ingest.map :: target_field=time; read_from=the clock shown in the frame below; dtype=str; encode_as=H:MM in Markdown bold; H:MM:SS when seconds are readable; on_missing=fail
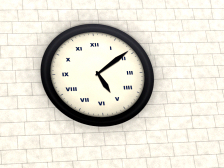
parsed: **5:09**
